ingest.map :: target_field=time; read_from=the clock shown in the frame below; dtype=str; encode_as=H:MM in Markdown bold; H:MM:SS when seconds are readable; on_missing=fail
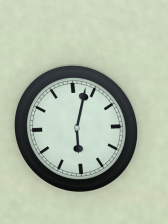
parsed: **6:03**
